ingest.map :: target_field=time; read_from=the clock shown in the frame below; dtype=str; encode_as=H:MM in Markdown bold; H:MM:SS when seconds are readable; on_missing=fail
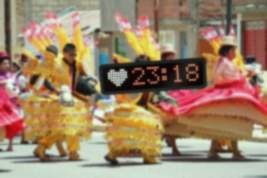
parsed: **23:18**
